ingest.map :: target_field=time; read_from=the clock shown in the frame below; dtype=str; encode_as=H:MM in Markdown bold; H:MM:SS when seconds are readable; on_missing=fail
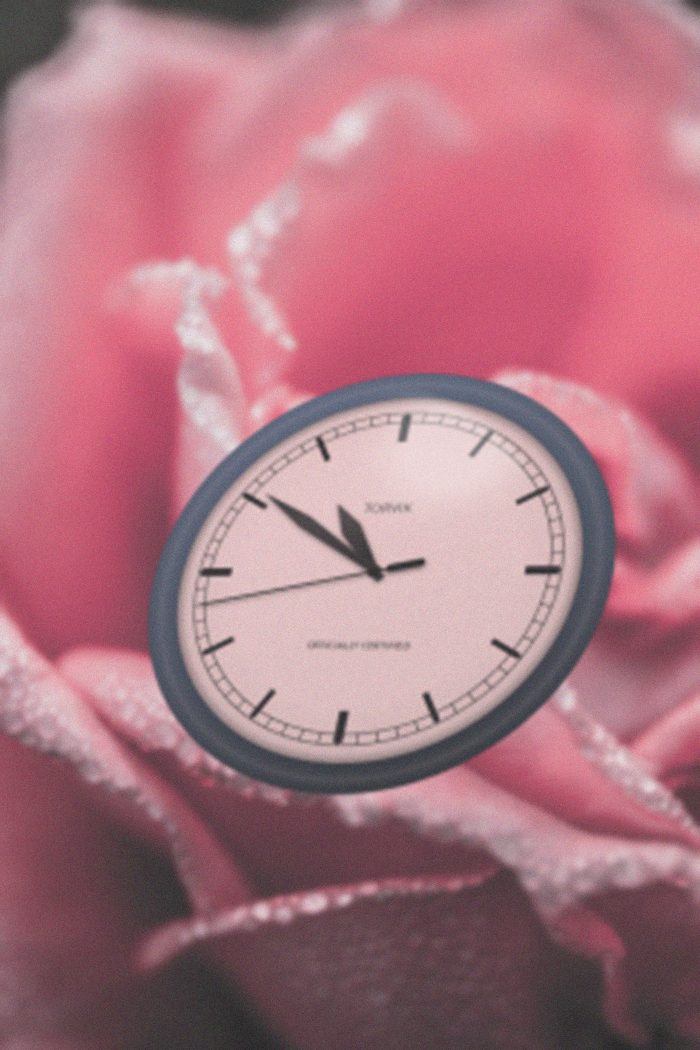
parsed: **10:50:43**
